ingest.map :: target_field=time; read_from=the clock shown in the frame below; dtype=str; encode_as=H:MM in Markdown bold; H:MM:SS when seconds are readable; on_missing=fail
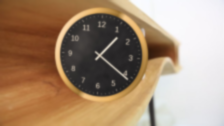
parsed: **1:21**
